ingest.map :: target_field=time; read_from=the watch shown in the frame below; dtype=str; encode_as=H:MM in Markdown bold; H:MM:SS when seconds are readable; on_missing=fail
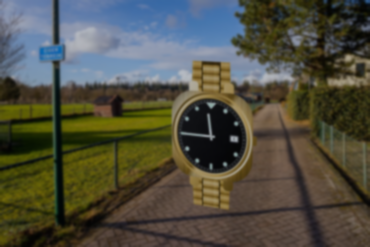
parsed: **11:45**
